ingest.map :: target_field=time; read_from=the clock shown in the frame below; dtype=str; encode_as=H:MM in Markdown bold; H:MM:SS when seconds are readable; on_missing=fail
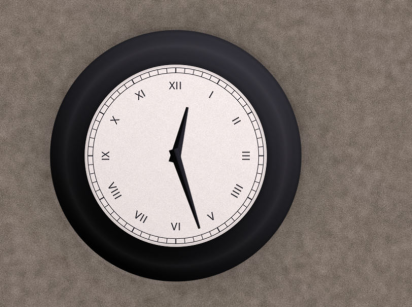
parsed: **12:27**
